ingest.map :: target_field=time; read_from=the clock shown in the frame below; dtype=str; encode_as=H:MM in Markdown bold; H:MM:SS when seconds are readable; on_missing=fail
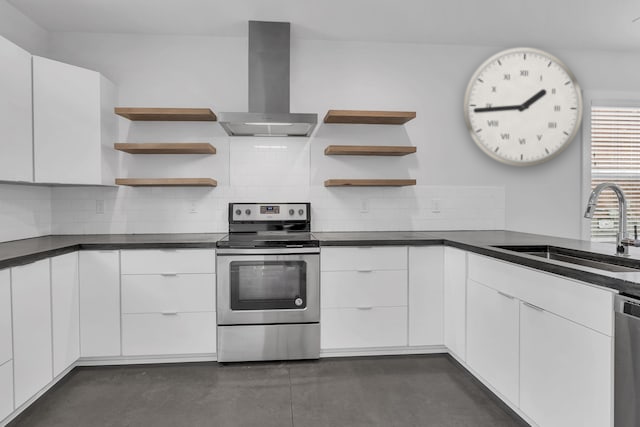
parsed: **1:44**
